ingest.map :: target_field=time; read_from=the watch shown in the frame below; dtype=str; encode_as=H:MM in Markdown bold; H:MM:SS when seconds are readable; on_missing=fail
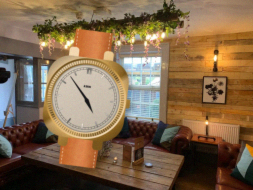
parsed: **4:53**
